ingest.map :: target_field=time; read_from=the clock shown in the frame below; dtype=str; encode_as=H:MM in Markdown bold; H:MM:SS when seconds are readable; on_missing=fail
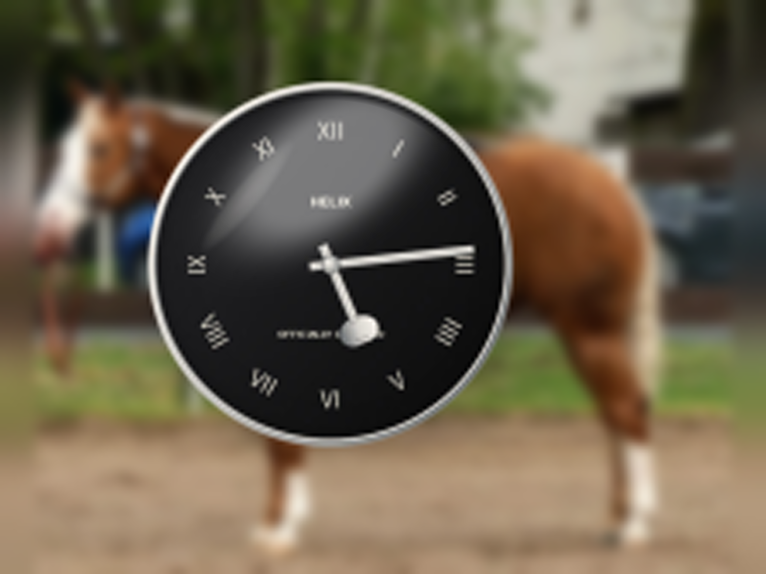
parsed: **5:14**
